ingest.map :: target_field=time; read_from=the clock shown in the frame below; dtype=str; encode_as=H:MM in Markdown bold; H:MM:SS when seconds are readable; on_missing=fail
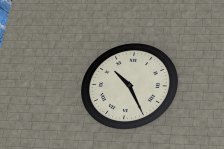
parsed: **10:25**
